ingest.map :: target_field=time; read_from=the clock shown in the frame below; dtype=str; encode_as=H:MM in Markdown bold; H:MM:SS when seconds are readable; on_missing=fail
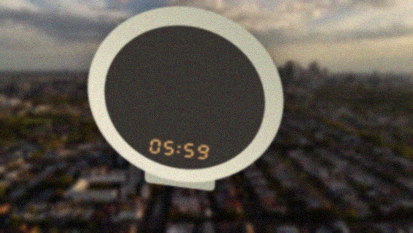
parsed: **5:59**
